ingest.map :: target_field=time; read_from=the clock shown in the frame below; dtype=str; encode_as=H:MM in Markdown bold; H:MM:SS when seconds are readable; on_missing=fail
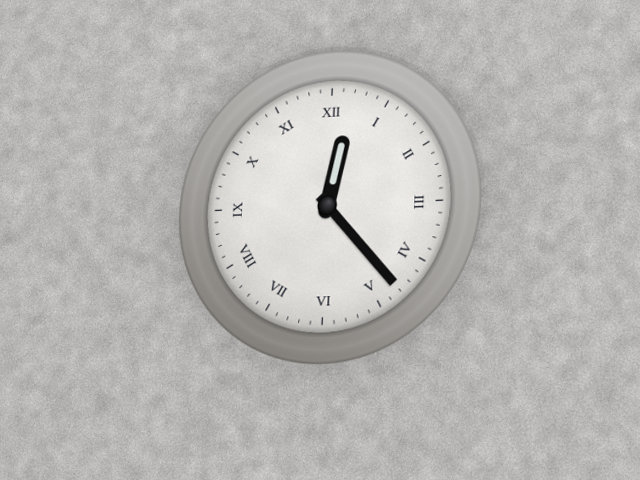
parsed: **12:23**
